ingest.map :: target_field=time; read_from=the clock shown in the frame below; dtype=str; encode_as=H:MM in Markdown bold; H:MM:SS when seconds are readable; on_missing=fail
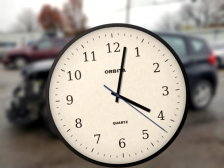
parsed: **4:02:22**
